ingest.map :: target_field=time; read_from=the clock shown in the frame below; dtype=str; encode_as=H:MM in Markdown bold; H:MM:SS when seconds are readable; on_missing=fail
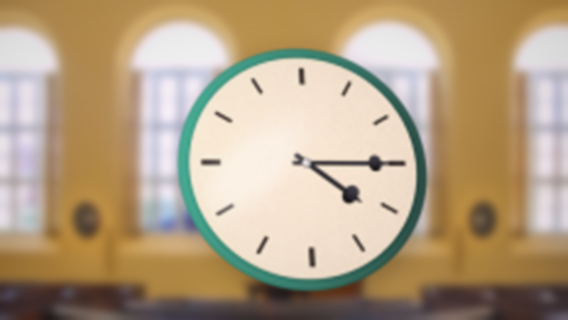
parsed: **4:15**
